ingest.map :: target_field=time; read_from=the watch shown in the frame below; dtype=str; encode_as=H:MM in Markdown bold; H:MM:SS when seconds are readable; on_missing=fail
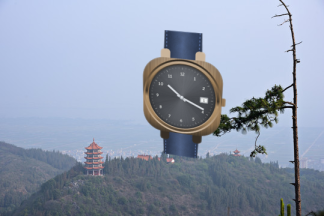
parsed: **10:19**
